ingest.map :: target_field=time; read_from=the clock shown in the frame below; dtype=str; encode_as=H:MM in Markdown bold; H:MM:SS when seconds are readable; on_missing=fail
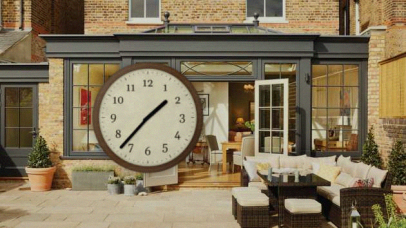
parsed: **1:37**
